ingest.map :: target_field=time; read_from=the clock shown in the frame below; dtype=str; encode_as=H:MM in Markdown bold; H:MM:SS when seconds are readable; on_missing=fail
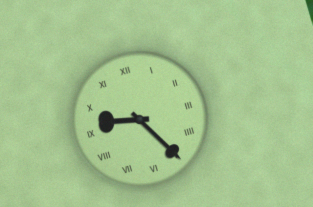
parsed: **9:25**
